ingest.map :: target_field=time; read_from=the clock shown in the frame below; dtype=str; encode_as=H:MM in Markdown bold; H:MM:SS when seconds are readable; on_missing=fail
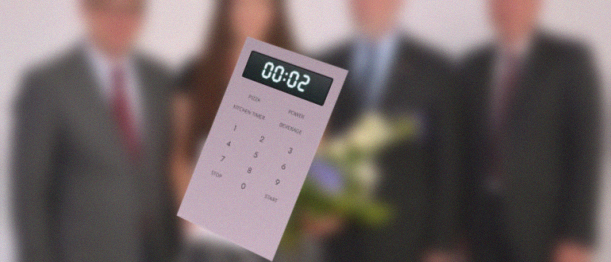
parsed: **0:02**
